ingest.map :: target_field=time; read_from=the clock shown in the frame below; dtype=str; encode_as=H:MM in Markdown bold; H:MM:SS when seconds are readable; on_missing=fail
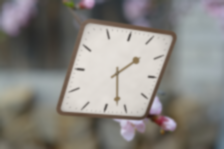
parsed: **1:27**
